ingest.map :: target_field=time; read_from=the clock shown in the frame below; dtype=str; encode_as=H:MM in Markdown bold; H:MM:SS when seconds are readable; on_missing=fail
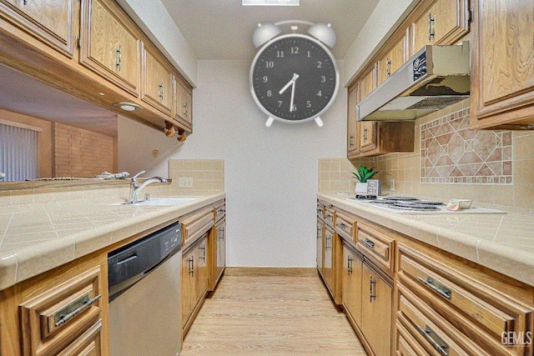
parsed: **7:31**
